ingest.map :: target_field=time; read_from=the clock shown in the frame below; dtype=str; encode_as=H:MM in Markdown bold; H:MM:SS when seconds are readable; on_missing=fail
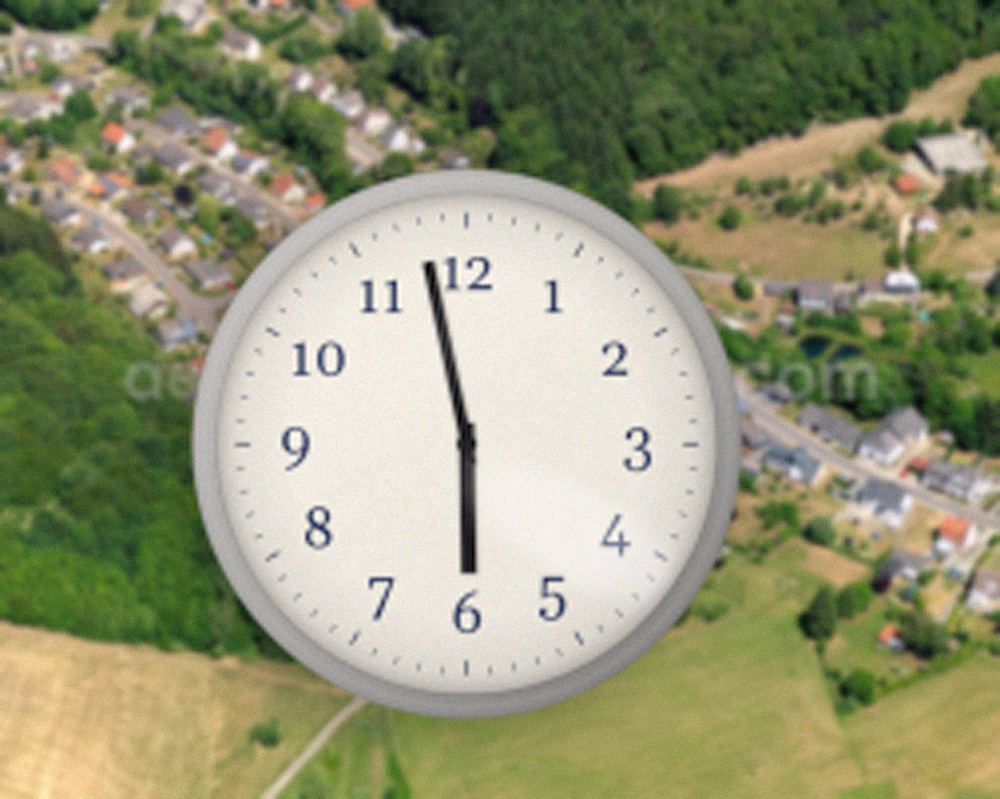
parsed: **5:58**
